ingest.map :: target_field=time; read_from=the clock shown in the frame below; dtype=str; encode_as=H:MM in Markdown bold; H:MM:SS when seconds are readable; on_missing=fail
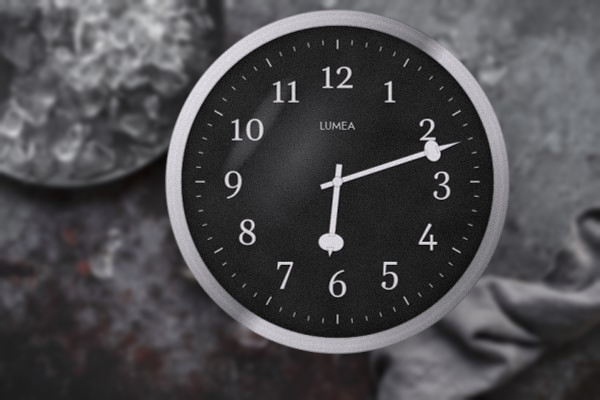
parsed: **6:12**
